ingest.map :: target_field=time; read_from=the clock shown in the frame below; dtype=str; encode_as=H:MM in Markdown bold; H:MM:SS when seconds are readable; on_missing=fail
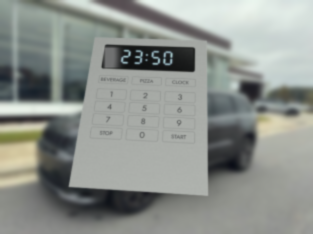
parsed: **23:50**
